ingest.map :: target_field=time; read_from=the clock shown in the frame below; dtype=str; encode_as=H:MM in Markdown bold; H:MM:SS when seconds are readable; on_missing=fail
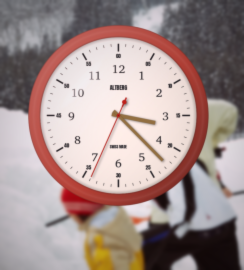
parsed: **3:22:34**
